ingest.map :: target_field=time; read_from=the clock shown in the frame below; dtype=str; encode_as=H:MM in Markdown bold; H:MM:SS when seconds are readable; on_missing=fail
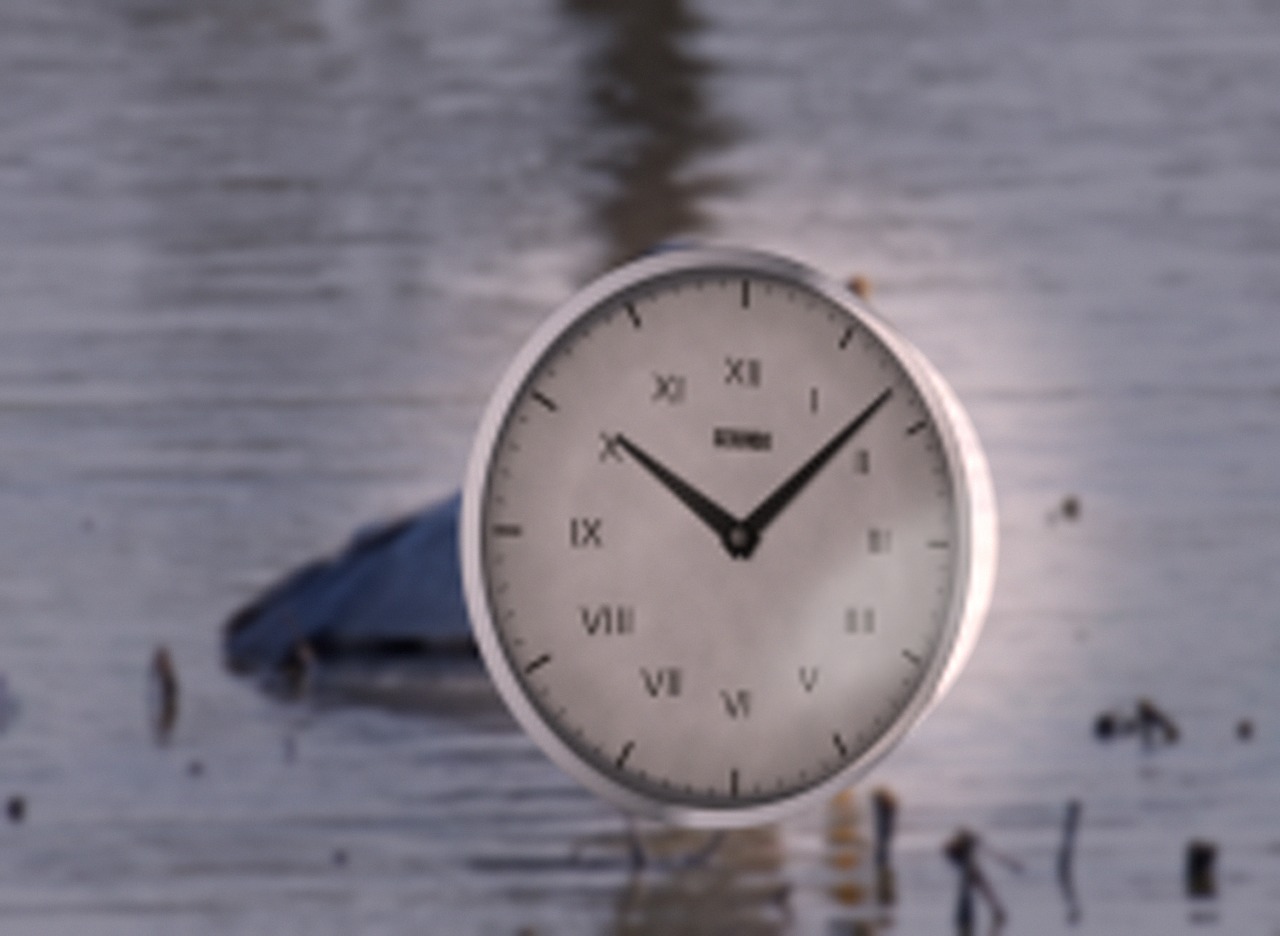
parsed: **10:08**
